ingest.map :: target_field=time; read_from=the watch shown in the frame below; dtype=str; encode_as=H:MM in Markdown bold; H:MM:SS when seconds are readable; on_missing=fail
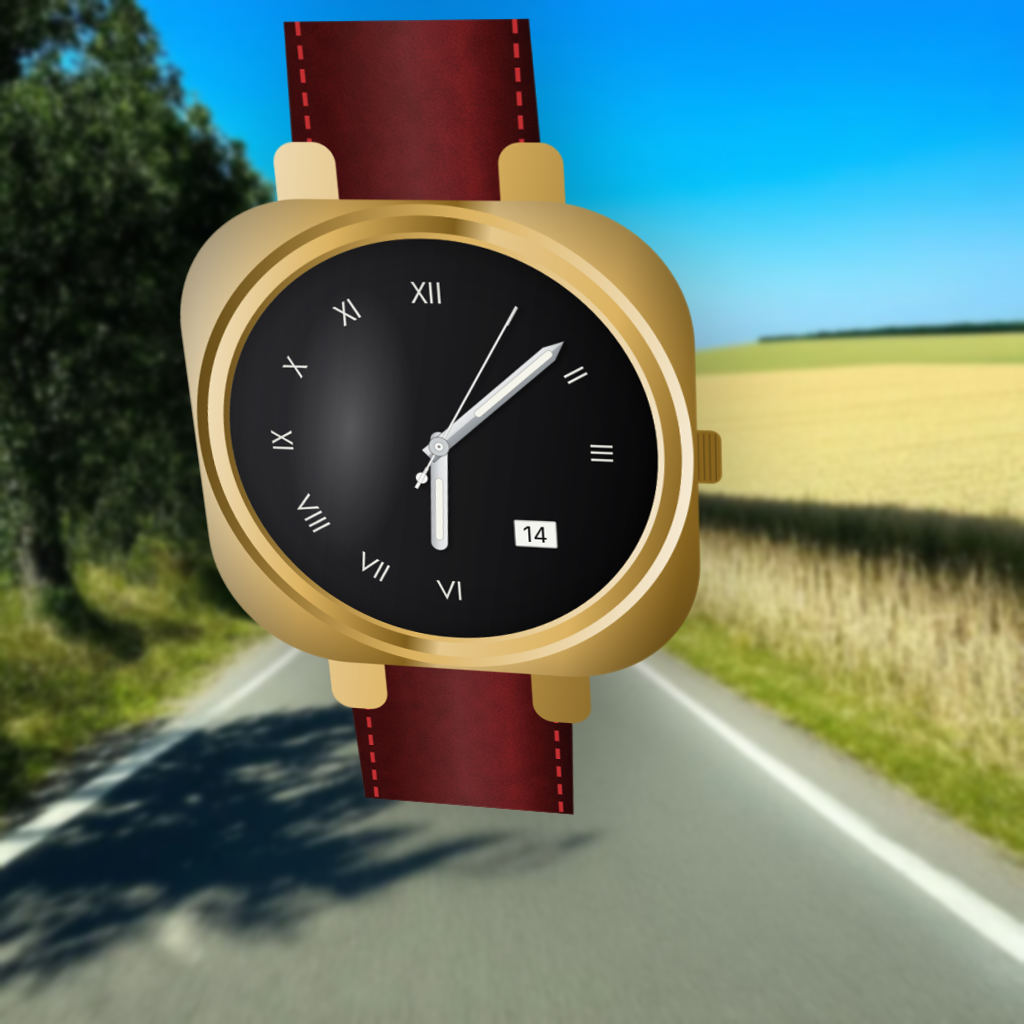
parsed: **6:08:05**
